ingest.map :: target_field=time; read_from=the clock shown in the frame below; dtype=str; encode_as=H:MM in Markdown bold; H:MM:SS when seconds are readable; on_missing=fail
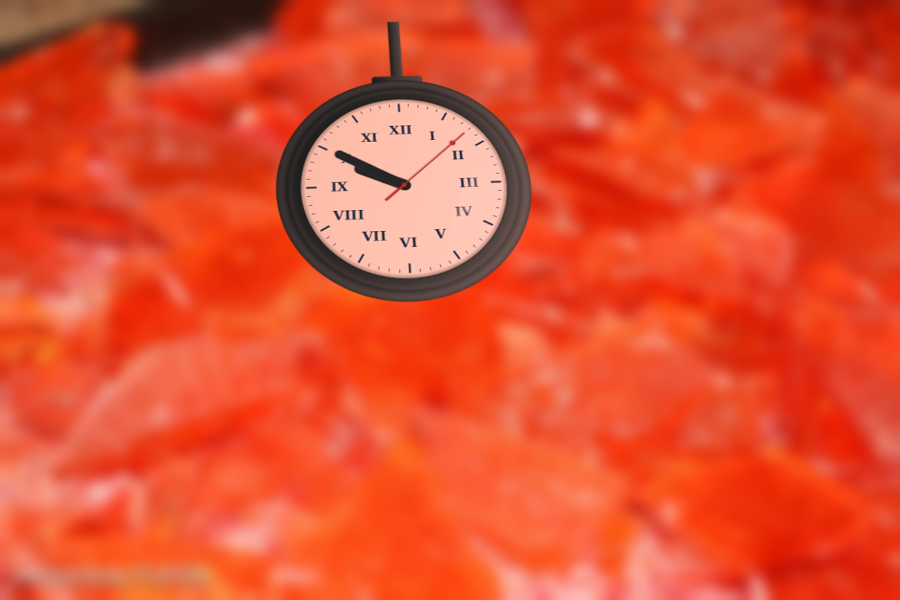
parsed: **9:50:08**
